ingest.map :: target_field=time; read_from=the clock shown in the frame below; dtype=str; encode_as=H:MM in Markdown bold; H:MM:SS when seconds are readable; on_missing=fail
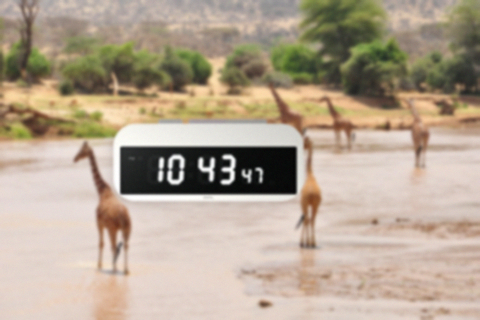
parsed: **10:43:47**
